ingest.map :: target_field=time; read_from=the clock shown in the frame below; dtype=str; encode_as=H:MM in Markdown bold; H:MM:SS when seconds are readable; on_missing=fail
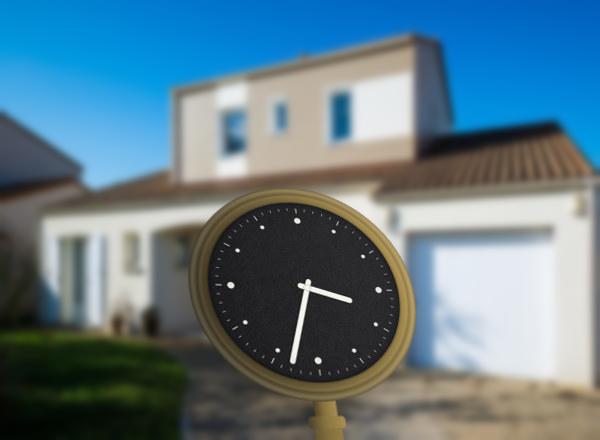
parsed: **3:33**
